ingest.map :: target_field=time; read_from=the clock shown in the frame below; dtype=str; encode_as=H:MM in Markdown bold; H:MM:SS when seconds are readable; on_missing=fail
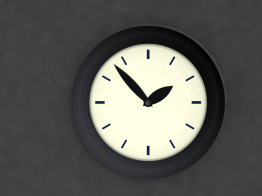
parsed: **1:53**
